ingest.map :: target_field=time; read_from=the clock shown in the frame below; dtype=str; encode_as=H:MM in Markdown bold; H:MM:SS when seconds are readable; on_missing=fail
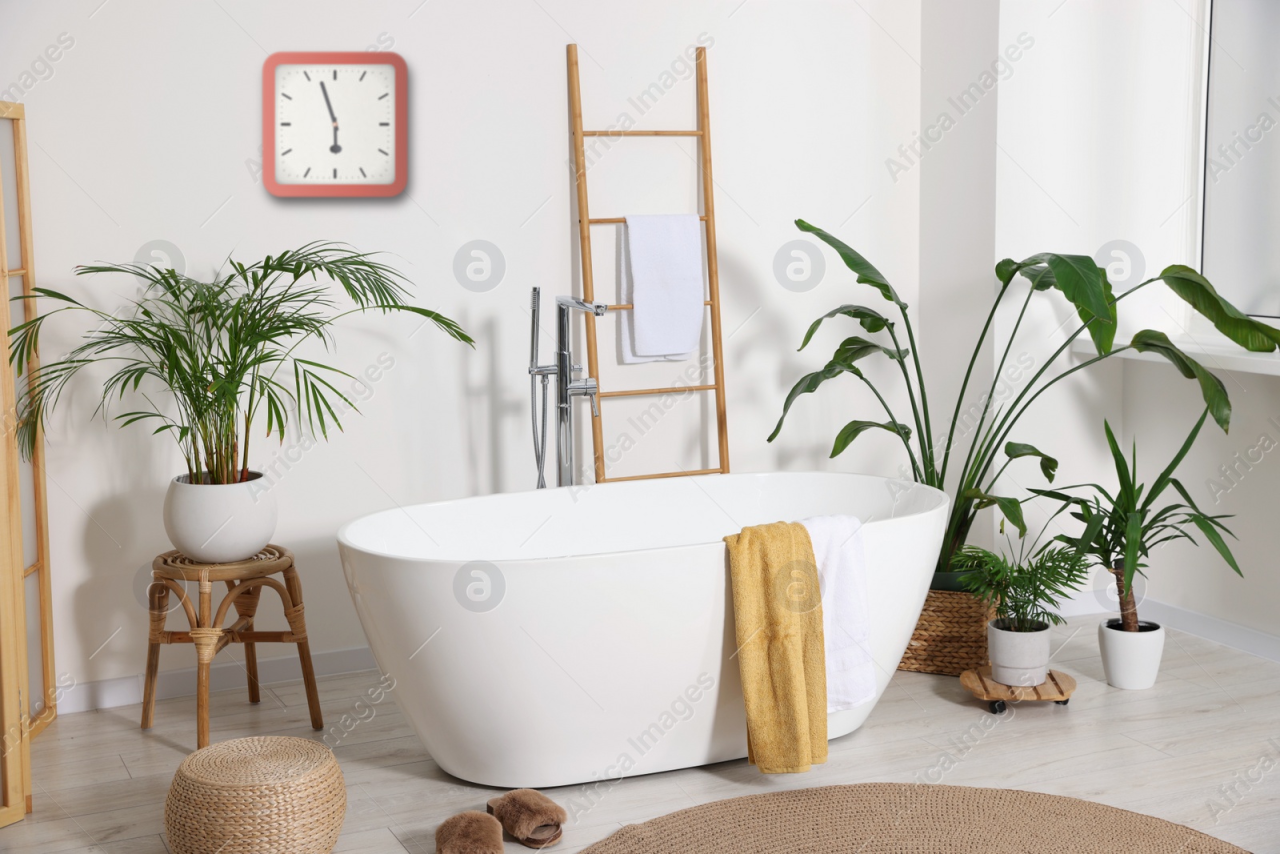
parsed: **5:57**
